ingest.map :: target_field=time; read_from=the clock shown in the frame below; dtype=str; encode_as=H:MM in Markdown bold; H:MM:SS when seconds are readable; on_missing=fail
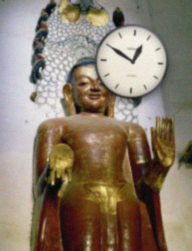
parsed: **12:50**
